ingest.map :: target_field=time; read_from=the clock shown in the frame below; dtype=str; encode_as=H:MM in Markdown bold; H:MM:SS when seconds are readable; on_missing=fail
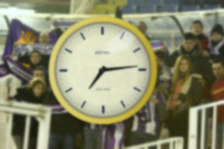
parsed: **7:14**
